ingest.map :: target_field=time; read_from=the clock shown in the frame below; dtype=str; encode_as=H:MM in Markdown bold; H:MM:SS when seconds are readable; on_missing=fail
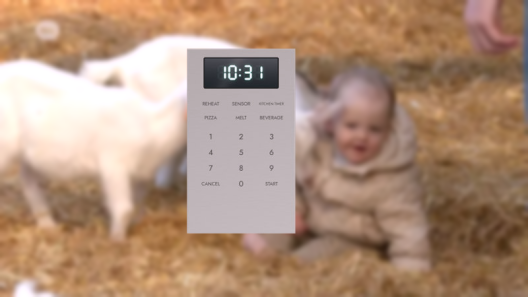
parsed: **10:31**
